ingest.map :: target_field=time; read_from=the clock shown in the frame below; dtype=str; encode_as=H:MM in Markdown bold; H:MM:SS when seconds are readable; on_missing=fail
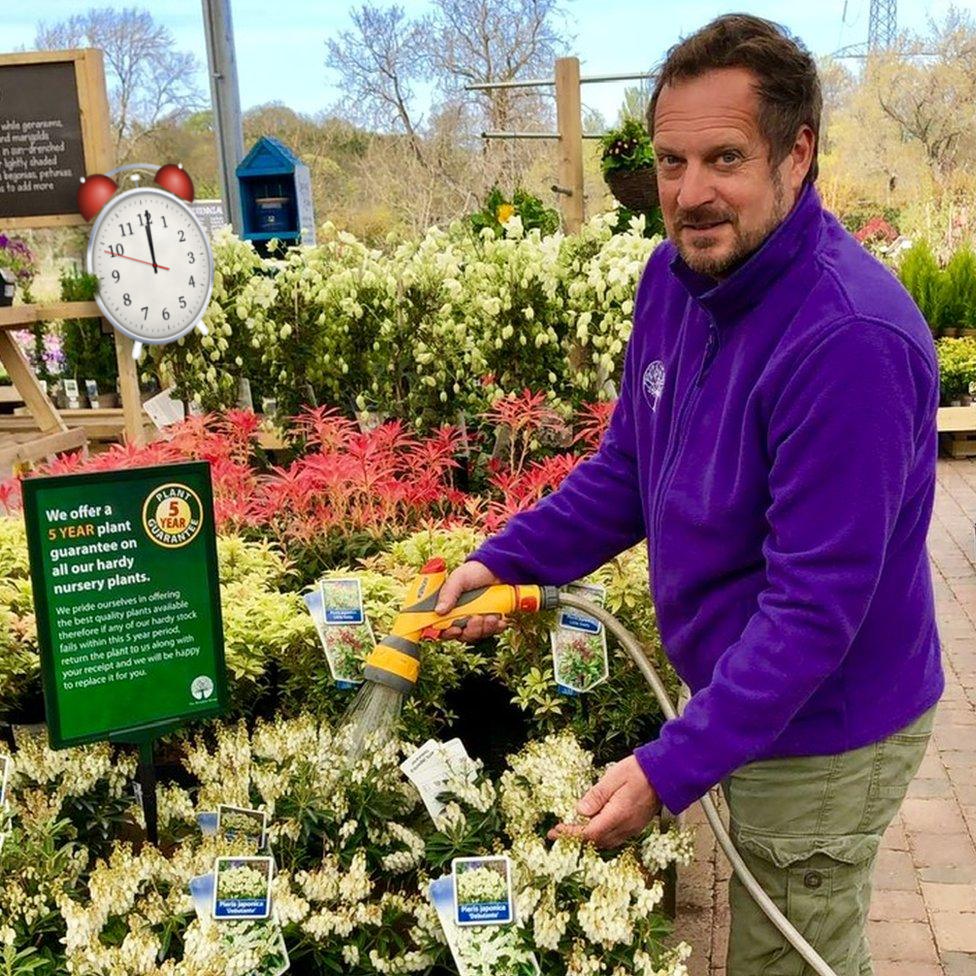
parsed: **12:00:49**
